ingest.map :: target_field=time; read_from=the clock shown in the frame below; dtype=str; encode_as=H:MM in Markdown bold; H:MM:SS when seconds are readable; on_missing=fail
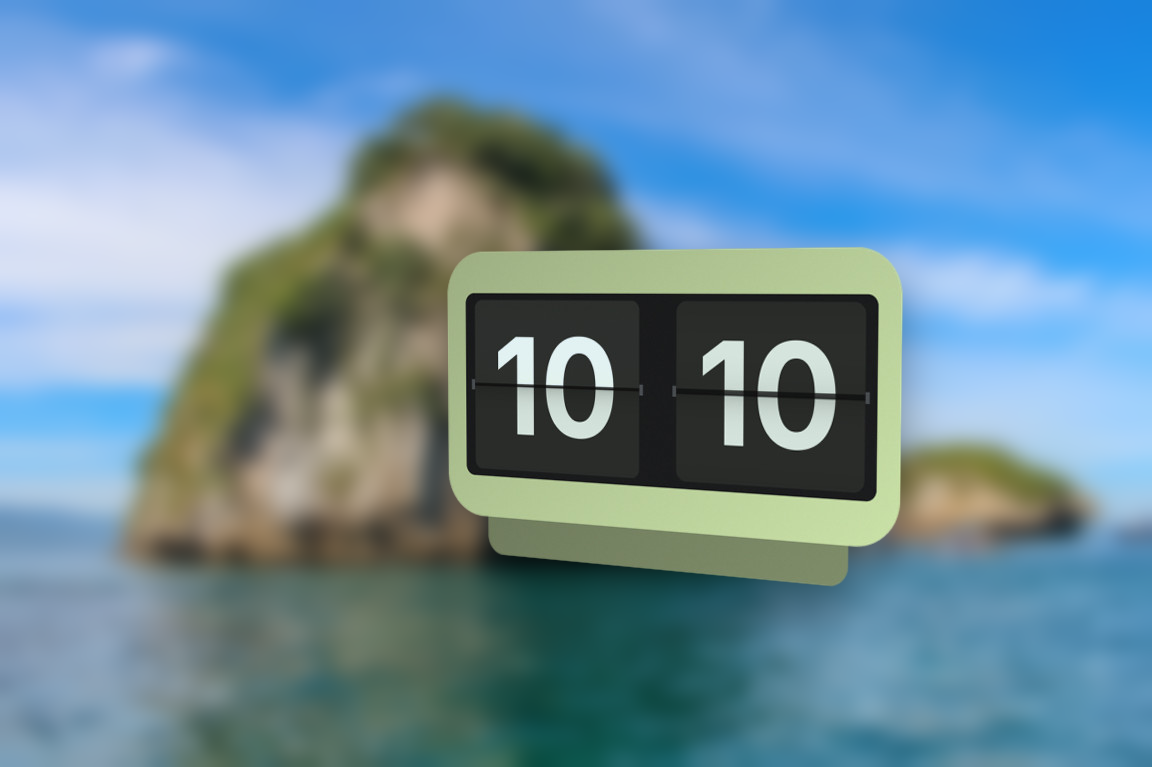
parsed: **10:10**
